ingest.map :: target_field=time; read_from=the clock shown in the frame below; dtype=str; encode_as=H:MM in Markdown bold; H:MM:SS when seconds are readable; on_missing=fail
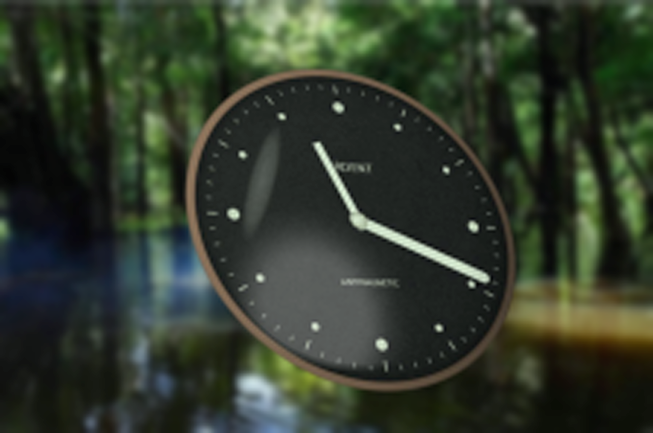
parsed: **11:19**
